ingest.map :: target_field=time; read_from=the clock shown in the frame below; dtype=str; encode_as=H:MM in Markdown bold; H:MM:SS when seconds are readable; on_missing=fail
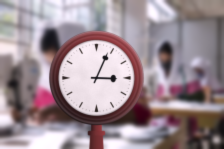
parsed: **3:04**
